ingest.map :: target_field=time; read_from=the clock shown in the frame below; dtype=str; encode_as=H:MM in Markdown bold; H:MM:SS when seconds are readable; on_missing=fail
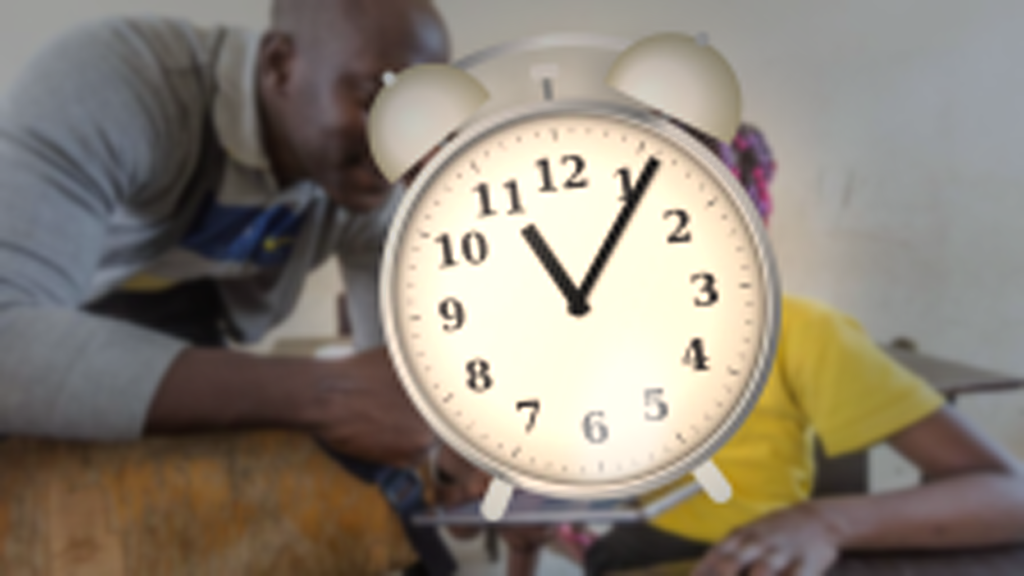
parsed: **11:06**
